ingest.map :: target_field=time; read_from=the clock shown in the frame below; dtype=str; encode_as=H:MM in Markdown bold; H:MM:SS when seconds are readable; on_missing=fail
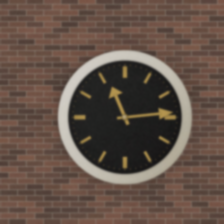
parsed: **11:14**
